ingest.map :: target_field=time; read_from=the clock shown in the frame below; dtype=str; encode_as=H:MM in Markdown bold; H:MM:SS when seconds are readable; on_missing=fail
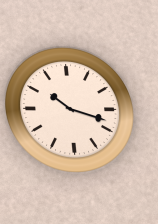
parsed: **10:18**
